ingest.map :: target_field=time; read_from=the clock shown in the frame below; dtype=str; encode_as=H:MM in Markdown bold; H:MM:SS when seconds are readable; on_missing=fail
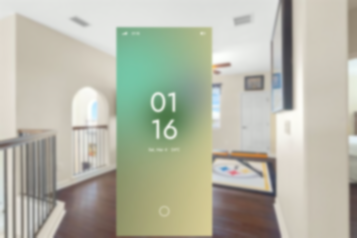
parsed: **1:16**
